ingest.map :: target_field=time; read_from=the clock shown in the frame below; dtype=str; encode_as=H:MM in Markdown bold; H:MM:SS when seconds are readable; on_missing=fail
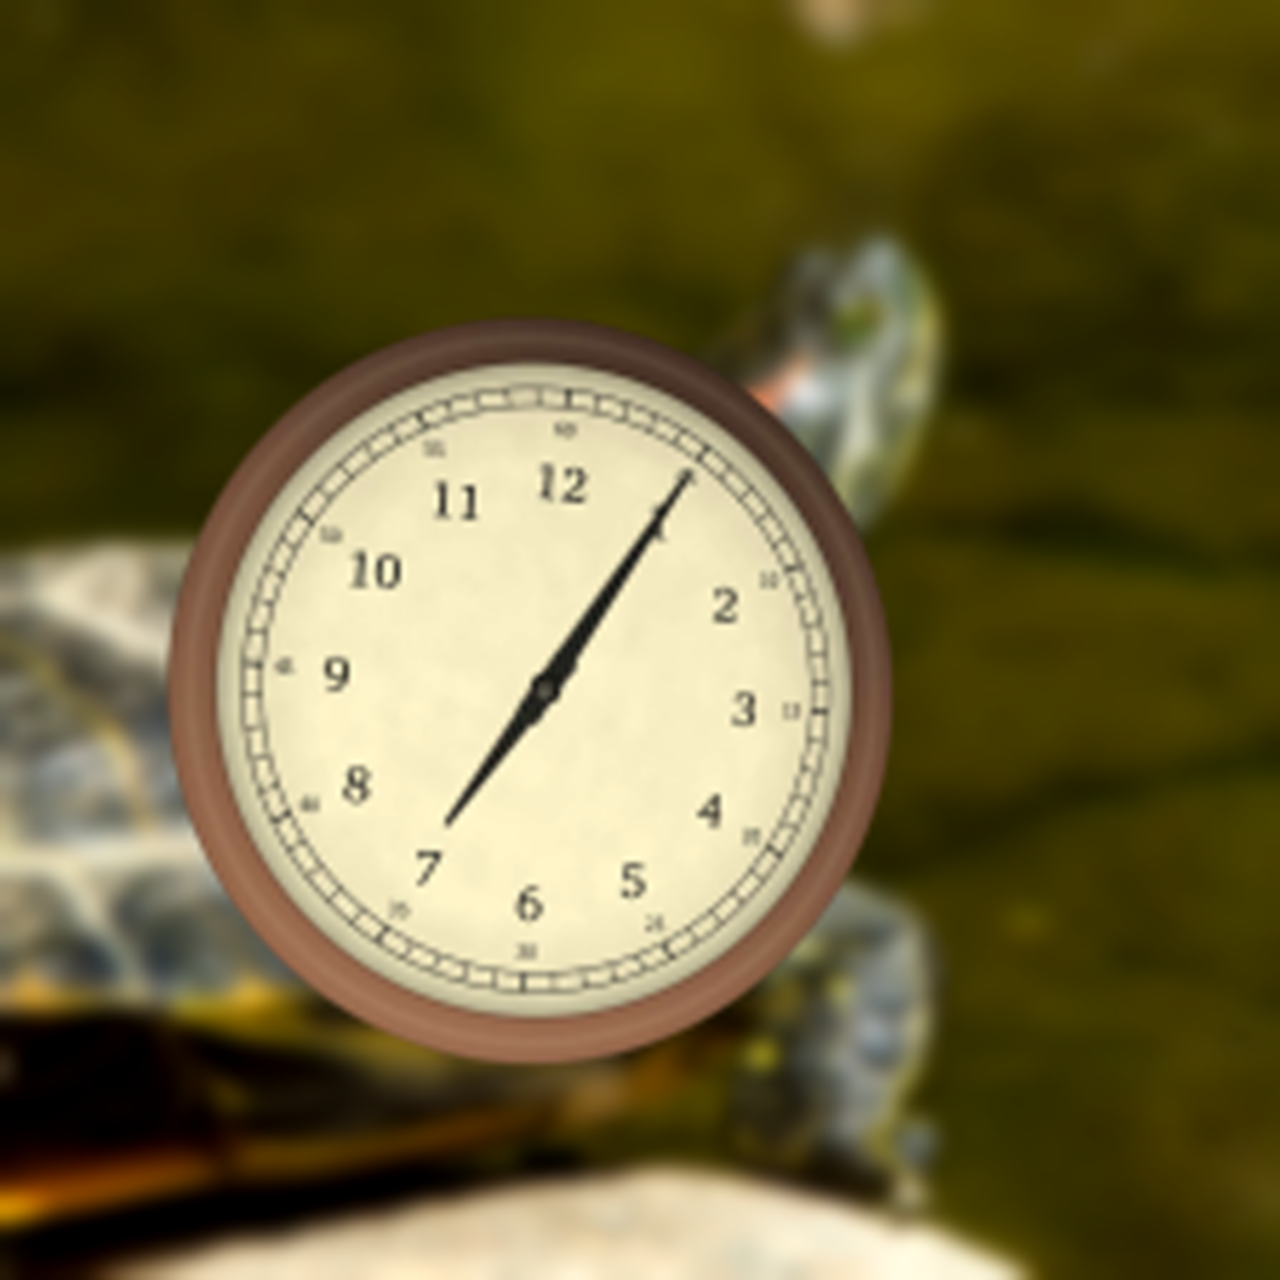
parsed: **7:05**
